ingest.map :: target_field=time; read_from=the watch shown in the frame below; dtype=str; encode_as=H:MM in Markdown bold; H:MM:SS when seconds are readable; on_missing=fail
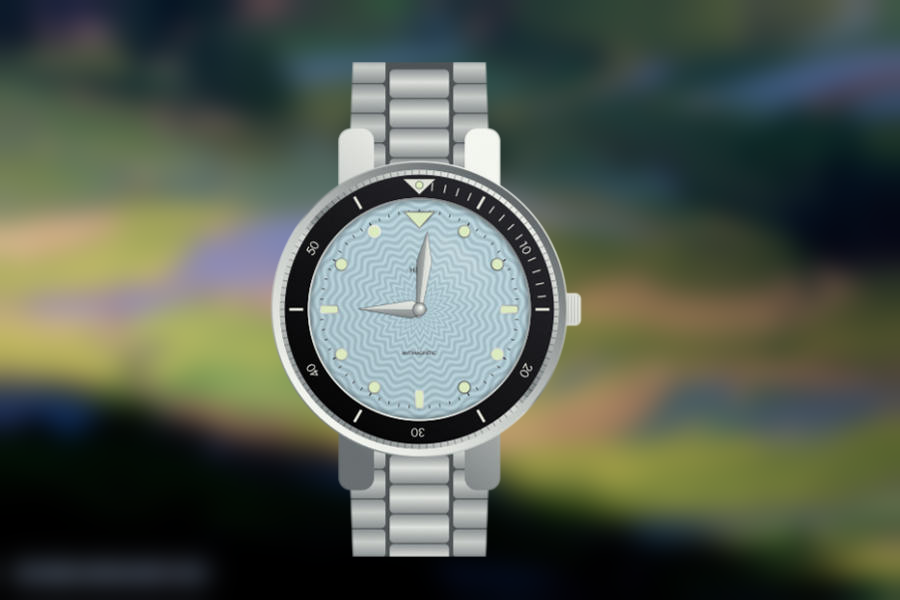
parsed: **9:01**
